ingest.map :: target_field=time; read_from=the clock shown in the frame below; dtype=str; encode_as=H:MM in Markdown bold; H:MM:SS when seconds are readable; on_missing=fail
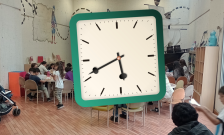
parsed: **5:41**
